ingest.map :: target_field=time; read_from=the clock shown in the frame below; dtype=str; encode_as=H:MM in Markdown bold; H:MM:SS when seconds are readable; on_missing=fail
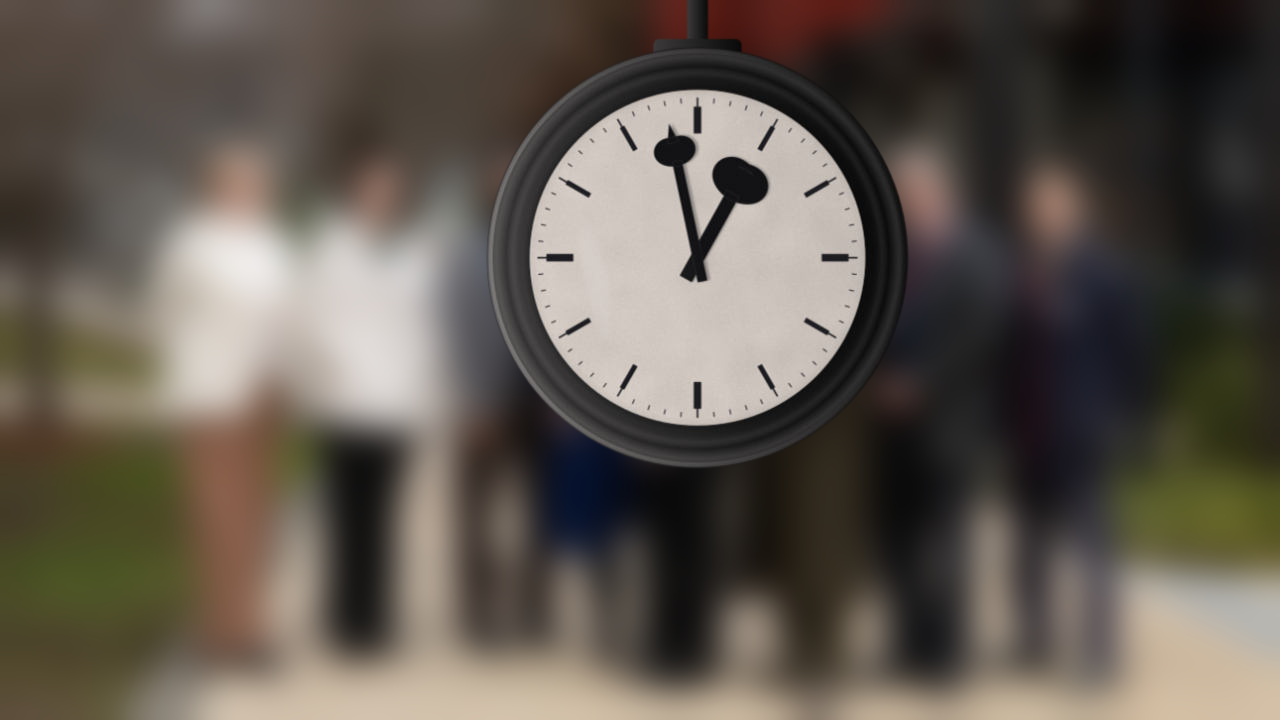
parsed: **12:58**
